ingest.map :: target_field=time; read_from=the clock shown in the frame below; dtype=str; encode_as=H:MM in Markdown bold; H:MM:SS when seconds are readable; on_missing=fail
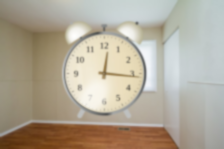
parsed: **12:16**
